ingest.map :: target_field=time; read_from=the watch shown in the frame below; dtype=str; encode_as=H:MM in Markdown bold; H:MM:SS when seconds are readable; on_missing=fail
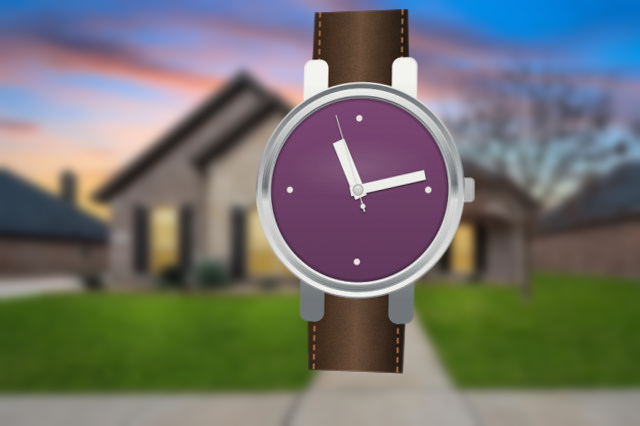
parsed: **11:12:57**
